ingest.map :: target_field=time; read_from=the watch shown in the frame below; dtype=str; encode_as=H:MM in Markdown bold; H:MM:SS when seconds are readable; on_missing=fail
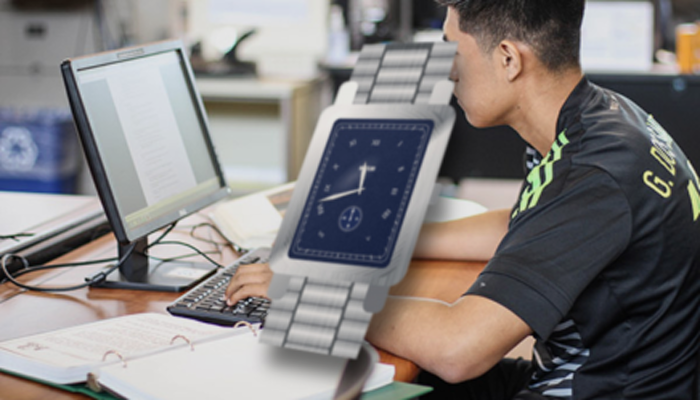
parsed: **11:42**
